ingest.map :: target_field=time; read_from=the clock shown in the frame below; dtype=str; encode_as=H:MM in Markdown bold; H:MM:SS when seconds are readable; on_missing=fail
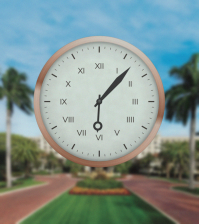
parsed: **6:07**
